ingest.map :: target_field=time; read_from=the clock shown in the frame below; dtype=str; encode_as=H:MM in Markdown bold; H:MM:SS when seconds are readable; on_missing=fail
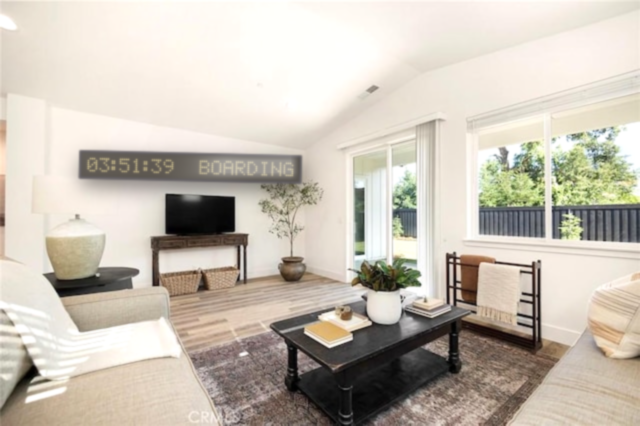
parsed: **3:51:39**
